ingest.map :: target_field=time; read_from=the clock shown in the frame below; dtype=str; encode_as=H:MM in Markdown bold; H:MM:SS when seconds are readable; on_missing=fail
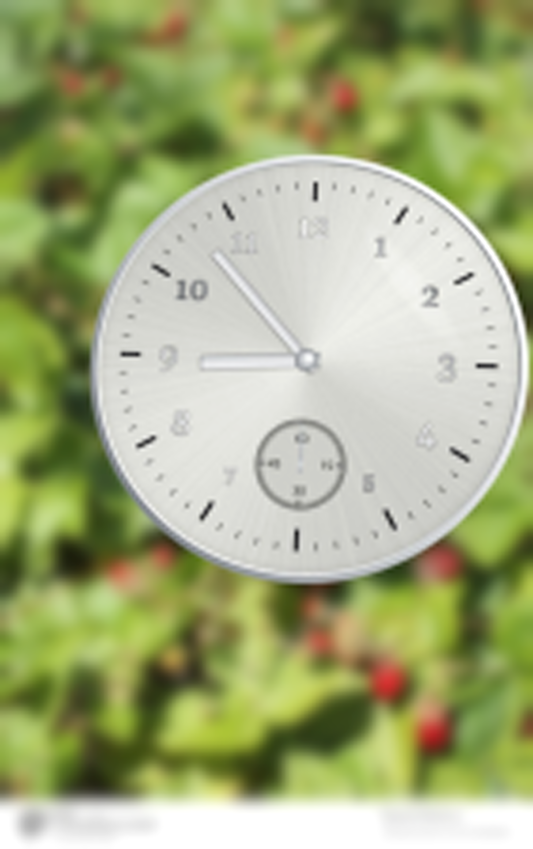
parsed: **8:53**
